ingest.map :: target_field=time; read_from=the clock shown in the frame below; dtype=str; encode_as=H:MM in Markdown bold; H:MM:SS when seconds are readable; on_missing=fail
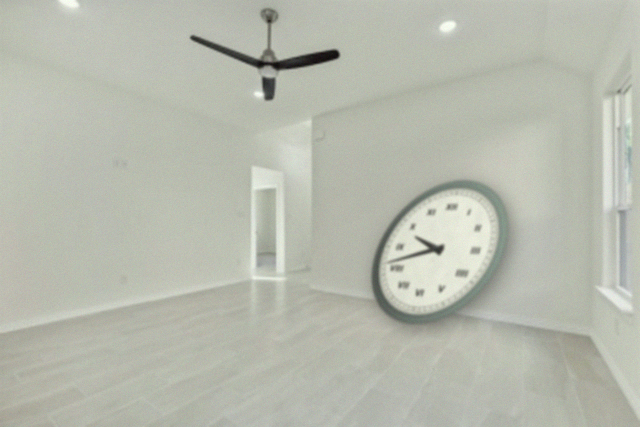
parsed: **9:42**
